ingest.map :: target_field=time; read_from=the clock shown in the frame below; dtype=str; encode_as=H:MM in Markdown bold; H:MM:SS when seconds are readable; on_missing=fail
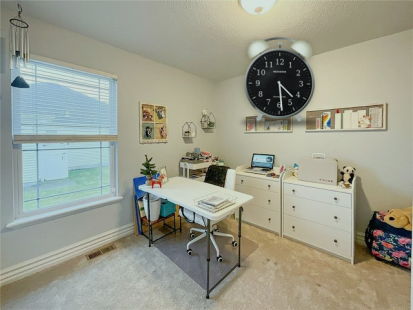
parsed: **4:29**
